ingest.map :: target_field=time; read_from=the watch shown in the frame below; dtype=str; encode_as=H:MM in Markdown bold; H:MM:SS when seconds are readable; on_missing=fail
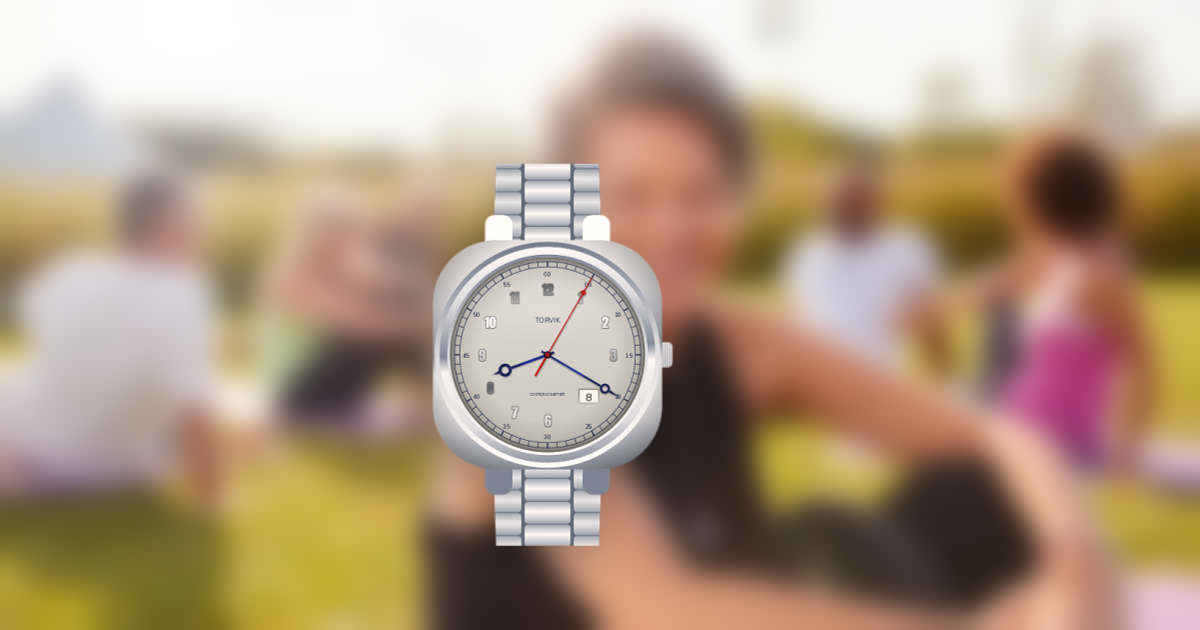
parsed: **8:20:05**
